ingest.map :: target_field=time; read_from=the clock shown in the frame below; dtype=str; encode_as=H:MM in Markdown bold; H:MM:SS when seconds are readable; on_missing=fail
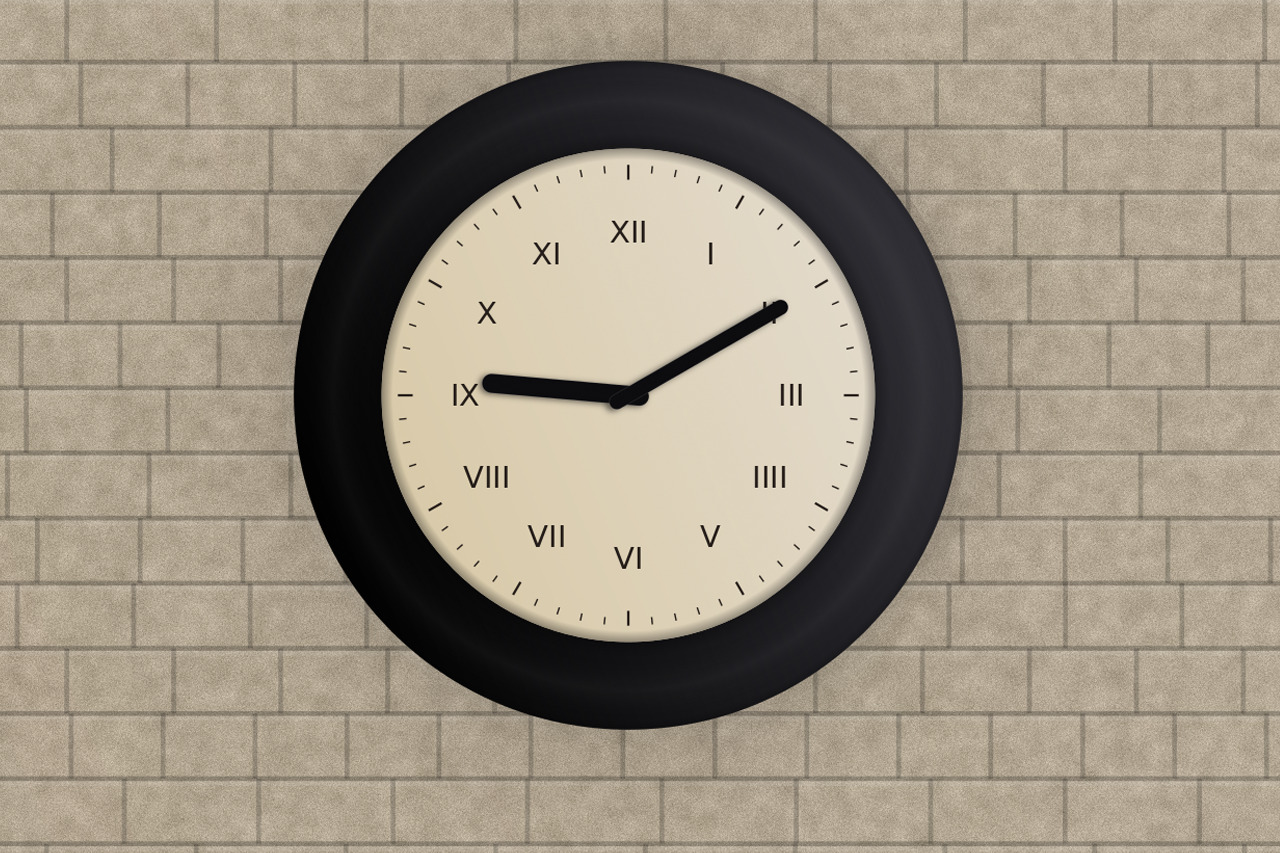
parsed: **9:10**
